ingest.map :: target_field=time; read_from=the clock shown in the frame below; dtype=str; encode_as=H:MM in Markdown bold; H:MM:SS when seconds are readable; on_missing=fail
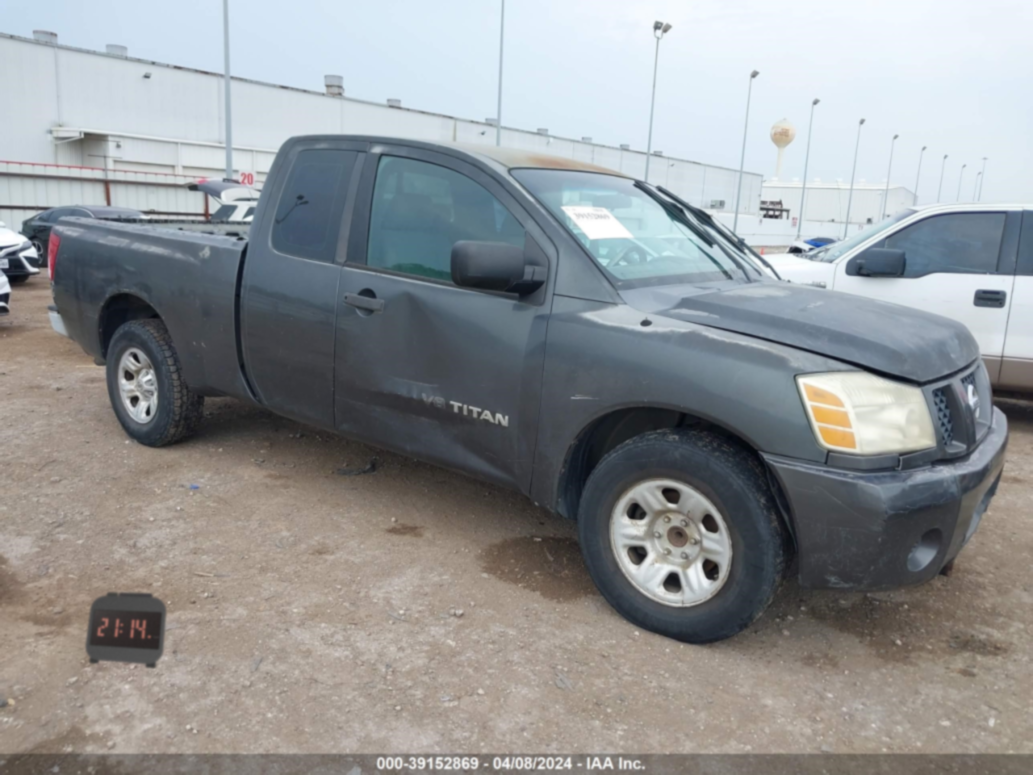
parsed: **21:14**
